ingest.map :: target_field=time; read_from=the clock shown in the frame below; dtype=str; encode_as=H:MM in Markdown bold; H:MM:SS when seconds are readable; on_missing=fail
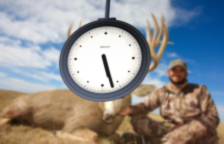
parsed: **5:27**
